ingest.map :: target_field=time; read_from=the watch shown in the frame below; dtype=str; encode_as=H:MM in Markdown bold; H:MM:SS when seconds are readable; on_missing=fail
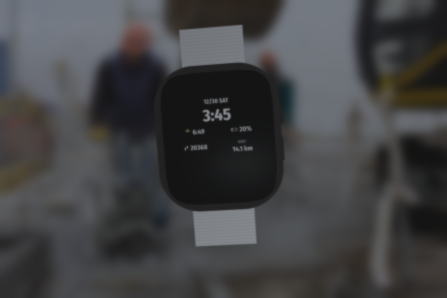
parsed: **3:45**
